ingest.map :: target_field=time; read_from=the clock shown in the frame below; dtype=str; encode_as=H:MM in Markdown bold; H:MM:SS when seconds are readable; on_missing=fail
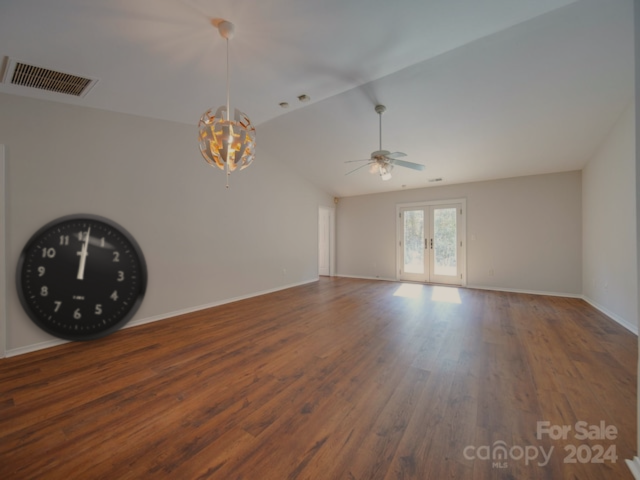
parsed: **12:01**
